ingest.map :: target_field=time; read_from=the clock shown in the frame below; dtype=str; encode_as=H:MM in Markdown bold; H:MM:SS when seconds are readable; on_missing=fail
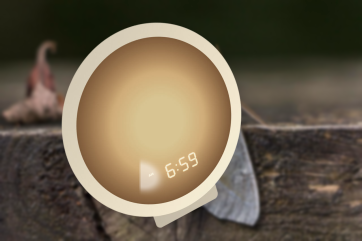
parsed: **6:59**
